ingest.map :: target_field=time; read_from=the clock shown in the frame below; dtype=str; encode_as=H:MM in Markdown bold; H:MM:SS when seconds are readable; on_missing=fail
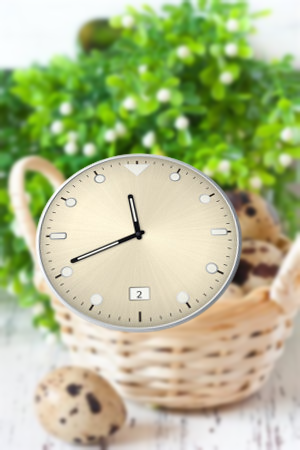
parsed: **11:41**
